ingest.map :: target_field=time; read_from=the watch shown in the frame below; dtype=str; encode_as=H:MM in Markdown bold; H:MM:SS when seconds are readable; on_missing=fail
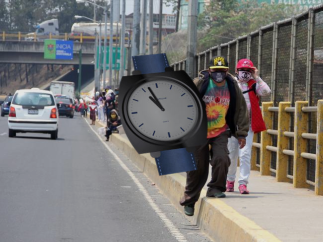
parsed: **10:57**
